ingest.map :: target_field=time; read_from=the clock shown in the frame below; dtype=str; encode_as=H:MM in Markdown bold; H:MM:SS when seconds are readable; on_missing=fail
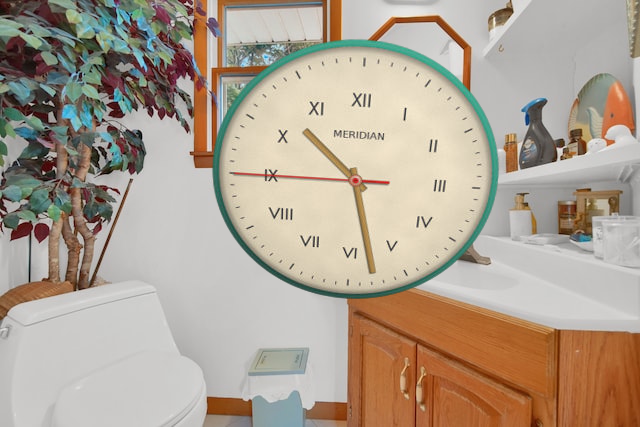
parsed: **10:27:45**
